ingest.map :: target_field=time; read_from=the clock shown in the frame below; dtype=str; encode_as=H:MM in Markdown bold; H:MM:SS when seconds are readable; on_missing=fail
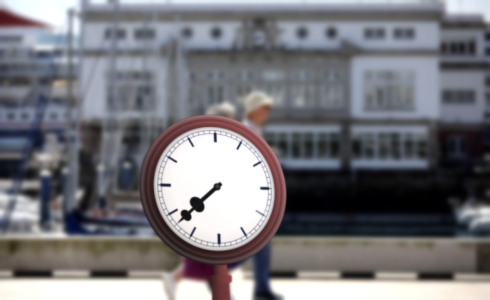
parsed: **7:38**
